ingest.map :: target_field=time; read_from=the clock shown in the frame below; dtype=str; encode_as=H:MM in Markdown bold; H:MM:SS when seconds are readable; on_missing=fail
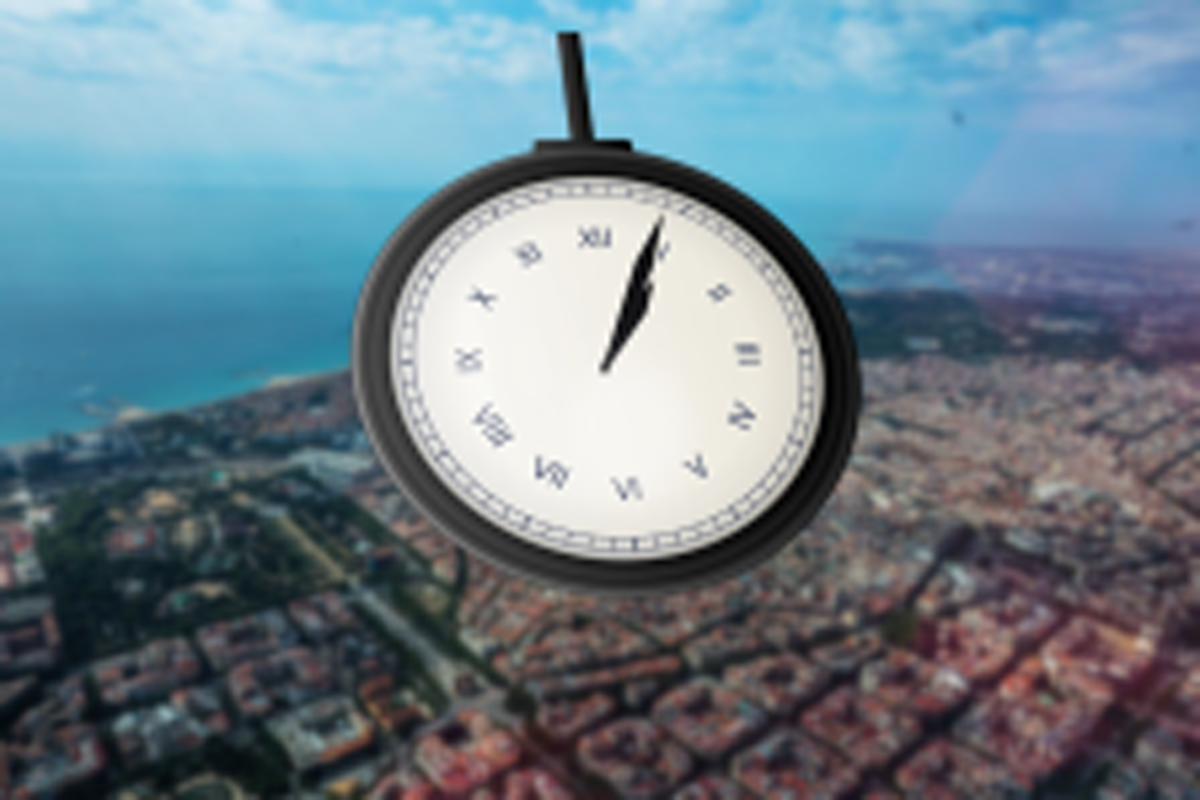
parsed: **1:04**
